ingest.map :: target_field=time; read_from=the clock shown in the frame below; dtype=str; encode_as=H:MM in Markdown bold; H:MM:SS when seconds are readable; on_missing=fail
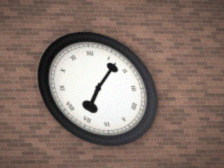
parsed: **7:07**
